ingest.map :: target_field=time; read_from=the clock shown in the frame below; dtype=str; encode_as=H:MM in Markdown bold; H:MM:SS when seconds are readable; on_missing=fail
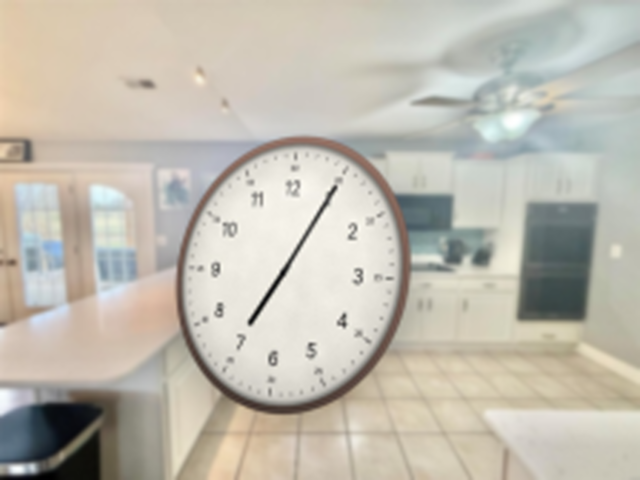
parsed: **7:05**
